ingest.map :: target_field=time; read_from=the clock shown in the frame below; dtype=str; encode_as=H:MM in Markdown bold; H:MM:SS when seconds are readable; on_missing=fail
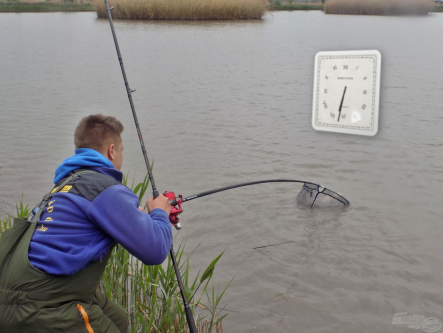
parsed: **6:32**
